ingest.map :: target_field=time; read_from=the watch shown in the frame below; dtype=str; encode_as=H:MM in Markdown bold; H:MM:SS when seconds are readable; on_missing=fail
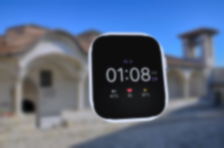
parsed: **1:08**
